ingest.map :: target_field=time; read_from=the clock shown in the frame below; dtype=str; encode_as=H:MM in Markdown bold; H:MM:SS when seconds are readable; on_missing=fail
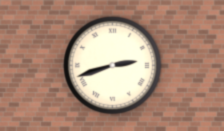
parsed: **2:42**
